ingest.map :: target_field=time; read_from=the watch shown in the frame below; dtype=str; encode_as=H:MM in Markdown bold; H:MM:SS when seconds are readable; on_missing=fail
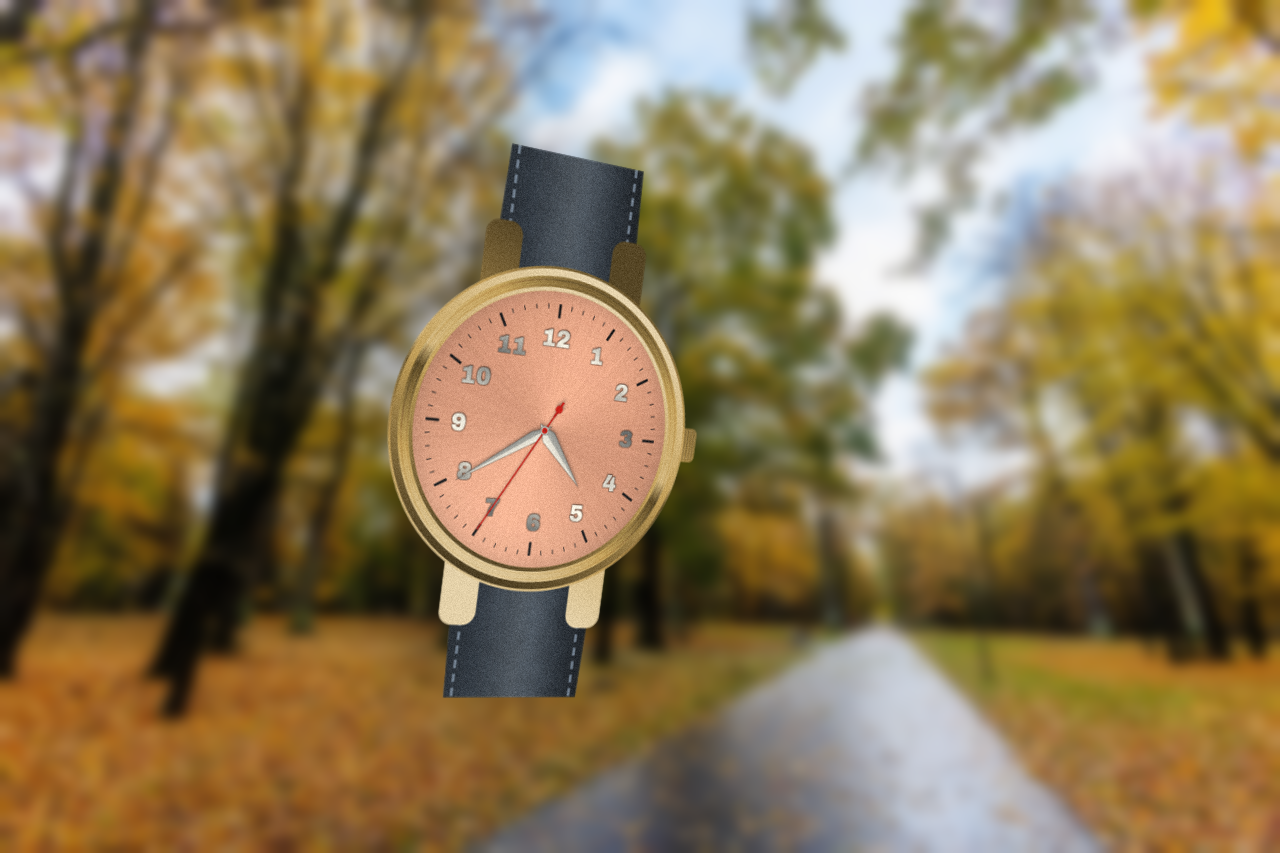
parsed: **4:39:35**
